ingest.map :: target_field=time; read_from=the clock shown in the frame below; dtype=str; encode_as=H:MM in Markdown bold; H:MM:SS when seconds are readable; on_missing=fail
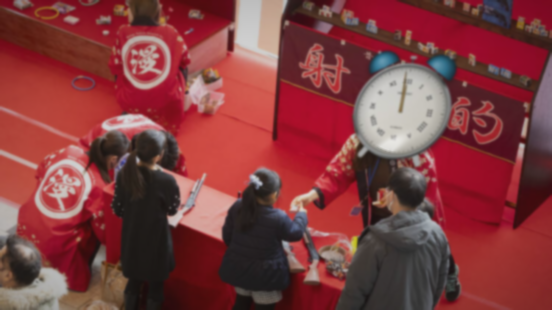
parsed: **11:59**
